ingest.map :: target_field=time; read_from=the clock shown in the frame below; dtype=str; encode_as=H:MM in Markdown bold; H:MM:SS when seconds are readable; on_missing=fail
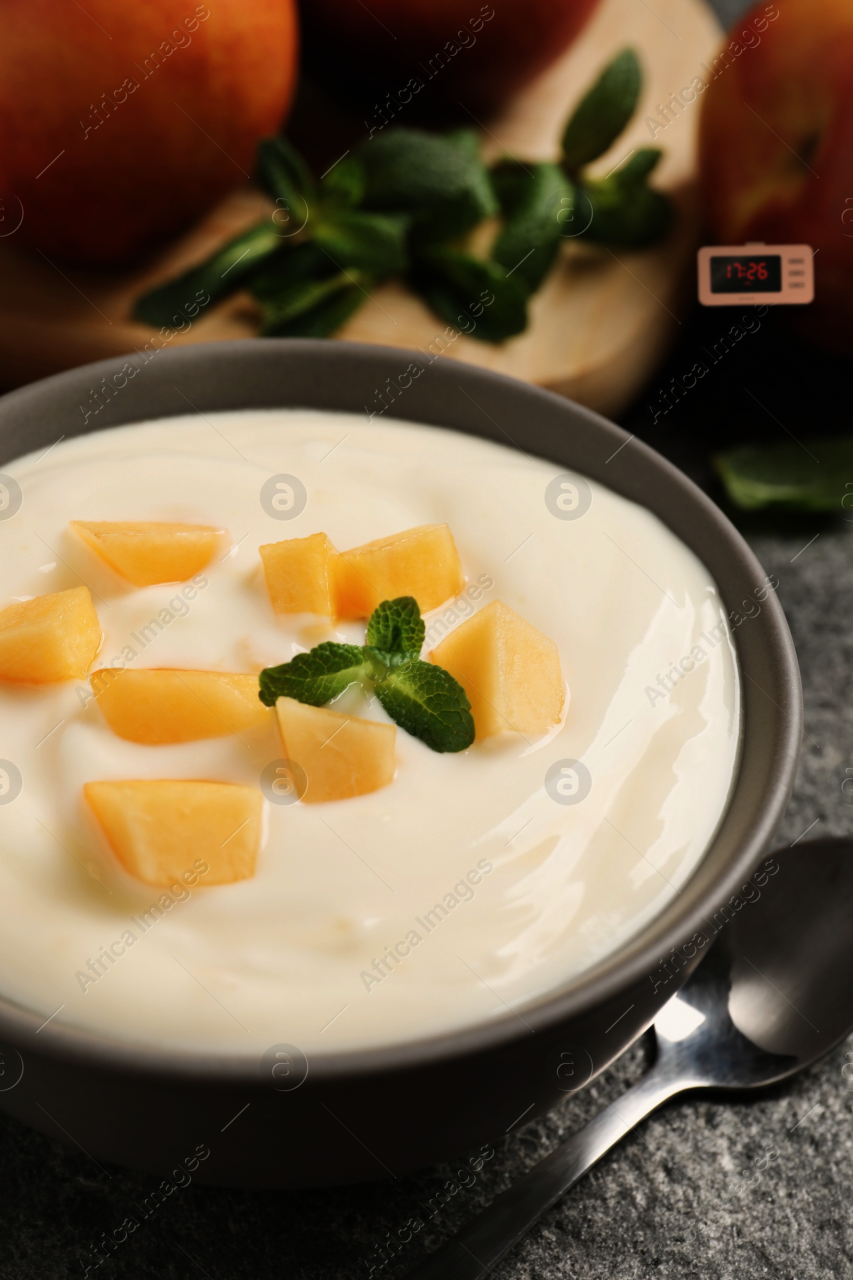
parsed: **17:26**
